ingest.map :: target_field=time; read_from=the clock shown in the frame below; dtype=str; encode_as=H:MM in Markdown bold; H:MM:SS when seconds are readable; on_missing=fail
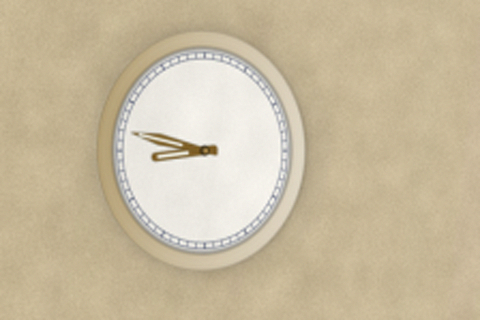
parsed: **8:47**
